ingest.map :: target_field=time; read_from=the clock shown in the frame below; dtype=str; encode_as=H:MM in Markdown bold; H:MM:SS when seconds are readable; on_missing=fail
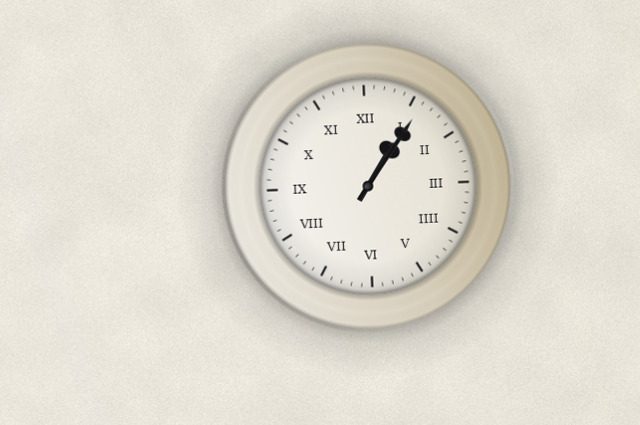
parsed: **1:06**
